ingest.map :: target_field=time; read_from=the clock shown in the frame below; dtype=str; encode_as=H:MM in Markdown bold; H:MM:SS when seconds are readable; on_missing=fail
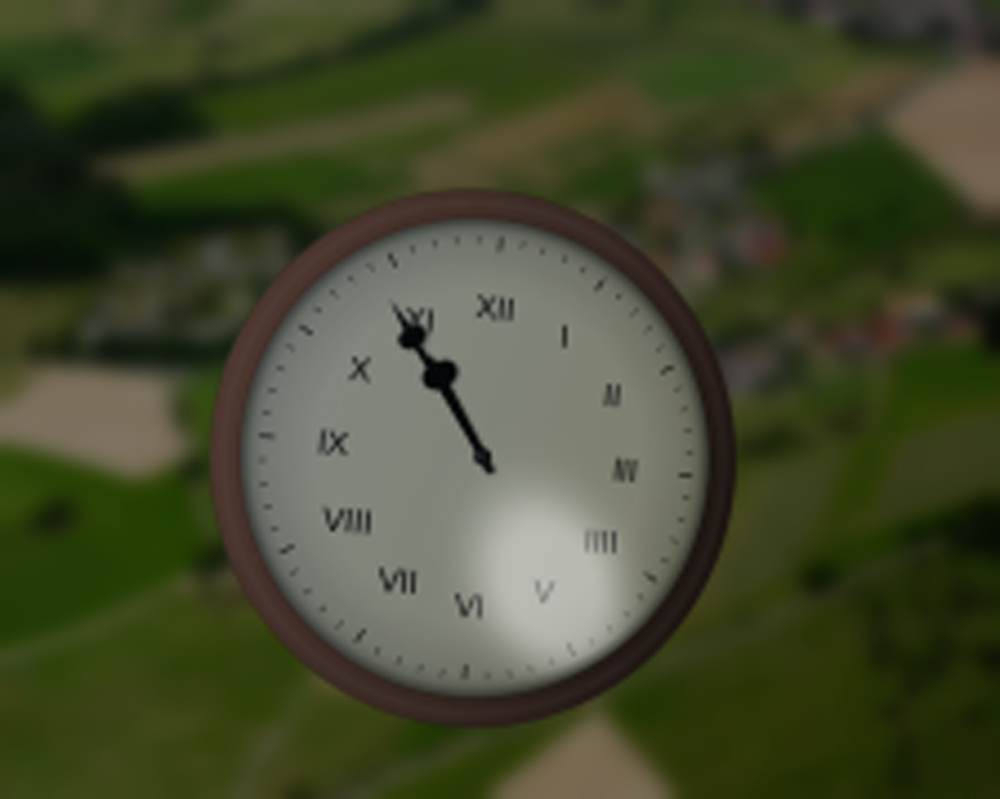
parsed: **10:54**
